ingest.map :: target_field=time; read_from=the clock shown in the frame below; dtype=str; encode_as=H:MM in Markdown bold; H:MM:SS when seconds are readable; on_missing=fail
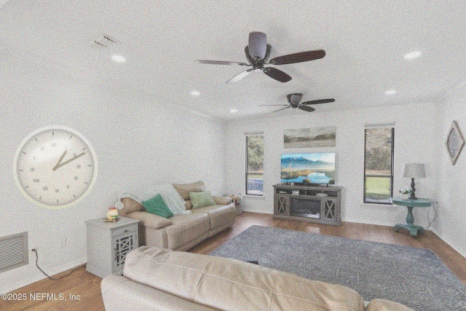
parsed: **1:11**
